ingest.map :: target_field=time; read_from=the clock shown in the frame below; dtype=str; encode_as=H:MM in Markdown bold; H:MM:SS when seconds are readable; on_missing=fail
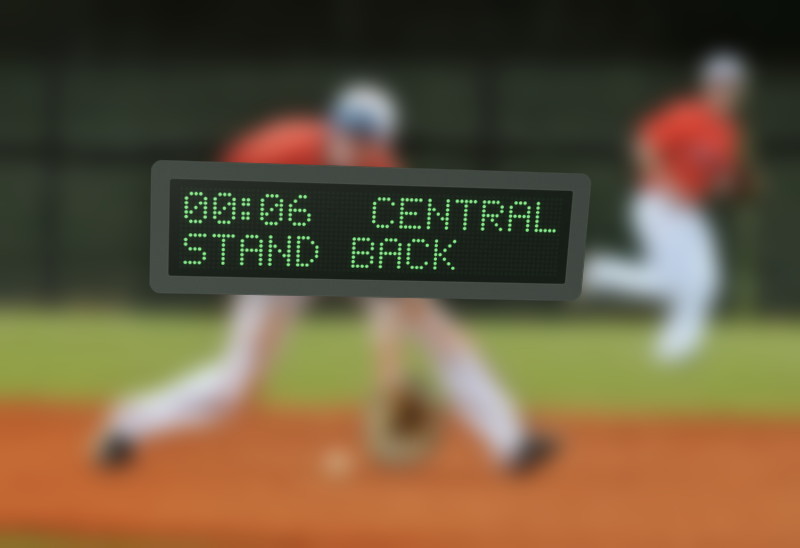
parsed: **0:06**
